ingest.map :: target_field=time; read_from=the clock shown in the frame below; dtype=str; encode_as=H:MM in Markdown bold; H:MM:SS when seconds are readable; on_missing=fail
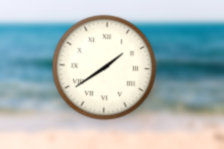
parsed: **1:39**
